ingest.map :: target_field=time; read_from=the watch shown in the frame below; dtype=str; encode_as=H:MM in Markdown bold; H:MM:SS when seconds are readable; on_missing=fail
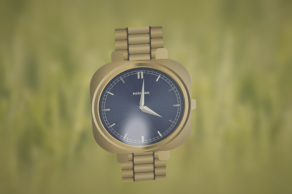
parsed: **4:01**
